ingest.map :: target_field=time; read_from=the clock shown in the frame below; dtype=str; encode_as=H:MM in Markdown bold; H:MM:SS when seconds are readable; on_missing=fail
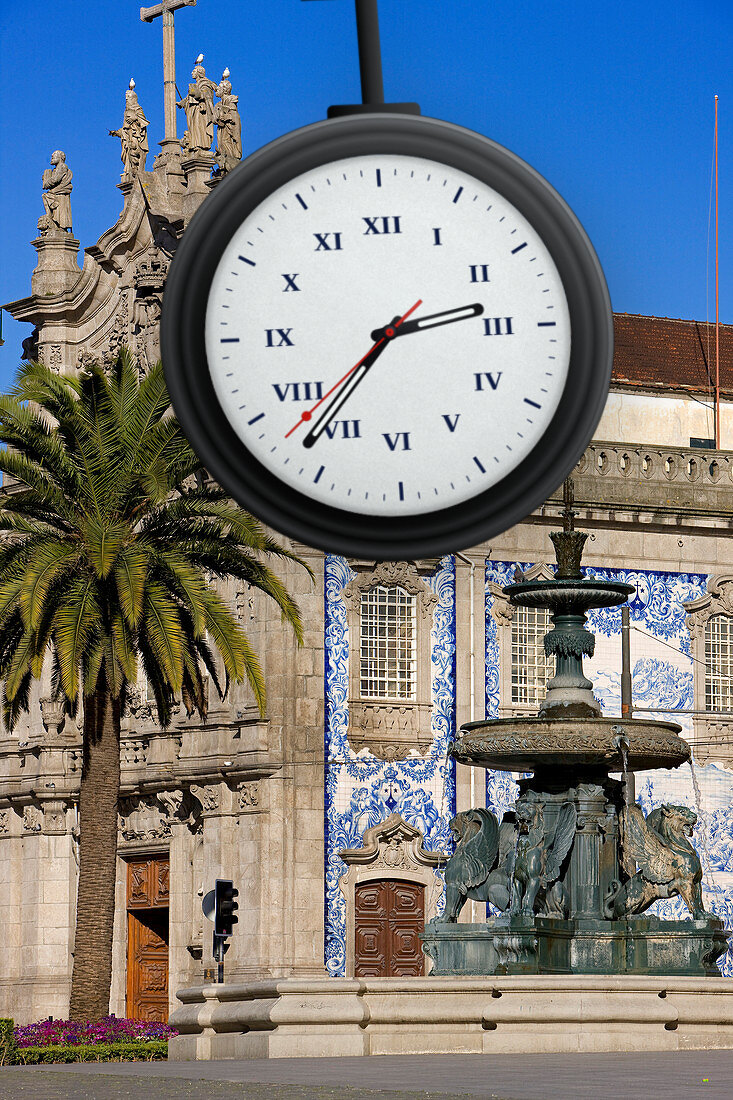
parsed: **2:36:38**
